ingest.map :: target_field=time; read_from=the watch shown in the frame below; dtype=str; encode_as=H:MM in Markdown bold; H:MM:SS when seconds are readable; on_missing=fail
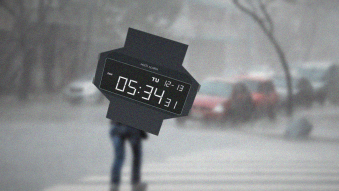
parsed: **5:34:31**
